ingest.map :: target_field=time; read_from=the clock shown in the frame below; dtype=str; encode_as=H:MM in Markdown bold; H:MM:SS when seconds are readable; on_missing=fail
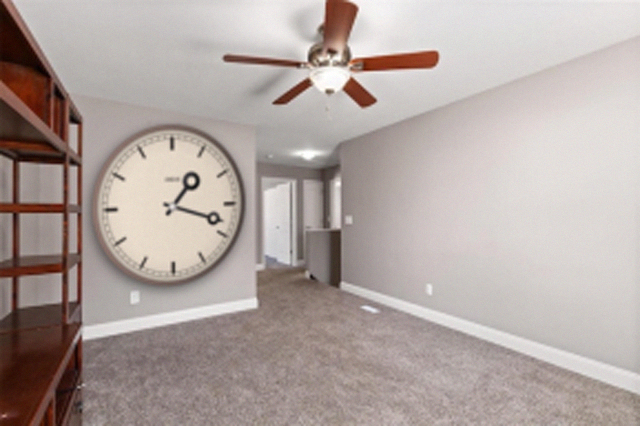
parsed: **1:18**
